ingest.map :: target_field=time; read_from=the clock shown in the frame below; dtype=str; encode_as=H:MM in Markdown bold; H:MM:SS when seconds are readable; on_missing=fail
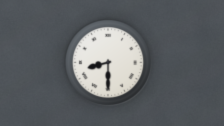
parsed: **8:30**
